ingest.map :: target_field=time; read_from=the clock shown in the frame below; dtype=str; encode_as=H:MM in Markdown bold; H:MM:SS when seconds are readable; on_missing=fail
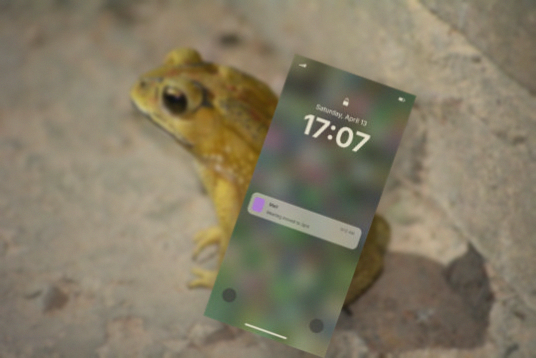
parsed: **17:07**
